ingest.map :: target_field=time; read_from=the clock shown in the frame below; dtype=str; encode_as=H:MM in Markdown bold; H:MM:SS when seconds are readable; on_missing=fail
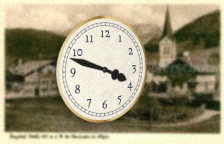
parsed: **3:48**
